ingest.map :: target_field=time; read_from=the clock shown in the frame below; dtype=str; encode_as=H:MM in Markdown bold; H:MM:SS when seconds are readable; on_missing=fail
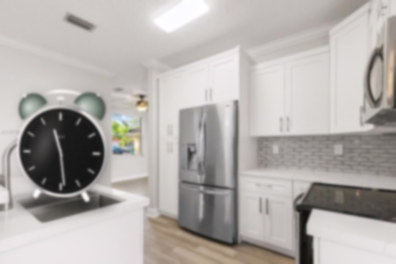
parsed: **11:29**
